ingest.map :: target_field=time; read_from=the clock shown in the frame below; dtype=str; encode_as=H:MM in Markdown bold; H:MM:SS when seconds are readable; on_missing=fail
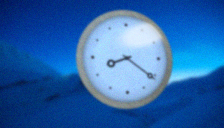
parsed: **8:21**
